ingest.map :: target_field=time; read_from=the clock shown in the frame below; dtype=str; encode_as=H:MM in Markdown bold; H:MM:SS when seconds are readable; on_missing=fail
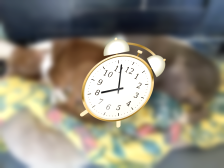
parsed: **7:56**
